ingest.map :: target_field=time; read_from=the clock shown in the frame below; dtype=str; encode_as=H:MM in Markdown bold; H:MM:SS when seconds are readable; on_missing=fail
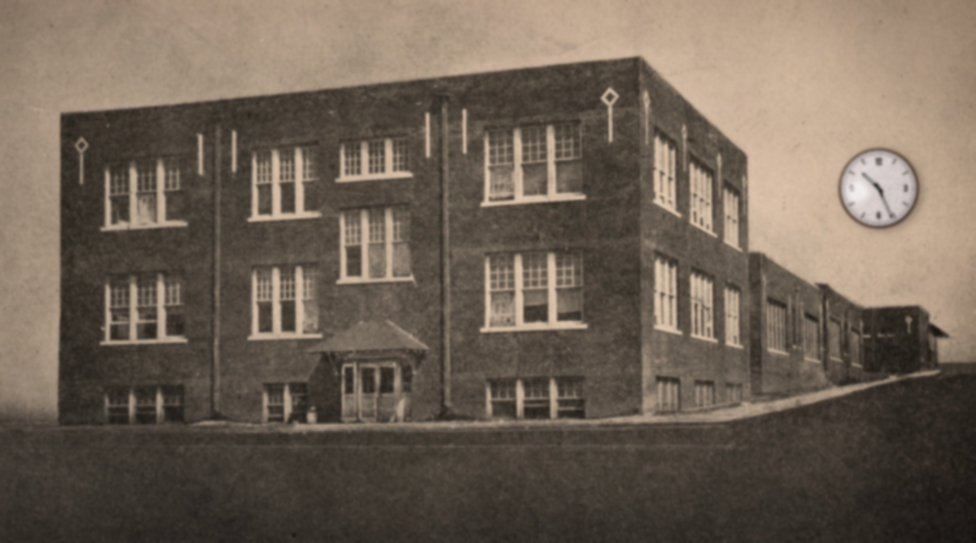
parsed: **10:26**
